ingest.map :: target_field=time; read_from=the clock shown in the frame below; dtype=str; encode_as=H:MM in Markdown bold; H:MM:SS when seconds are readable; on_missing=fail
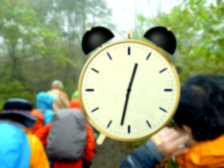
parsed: **12:32**
